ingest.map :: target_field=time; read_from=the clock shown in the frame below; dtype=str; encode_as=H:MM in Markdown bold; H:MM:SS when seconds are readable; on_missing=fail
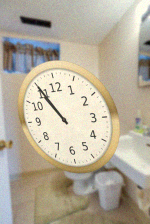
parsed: **10:55**
